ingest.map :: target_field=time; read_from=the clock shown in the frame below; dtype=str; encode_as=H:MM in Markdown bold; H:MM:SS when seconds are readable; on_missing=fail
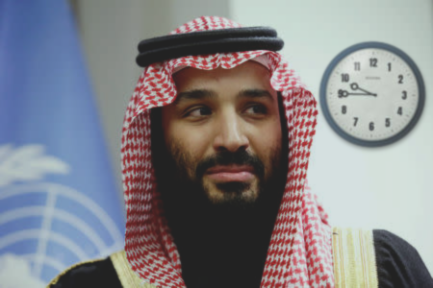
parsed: **9:45**
